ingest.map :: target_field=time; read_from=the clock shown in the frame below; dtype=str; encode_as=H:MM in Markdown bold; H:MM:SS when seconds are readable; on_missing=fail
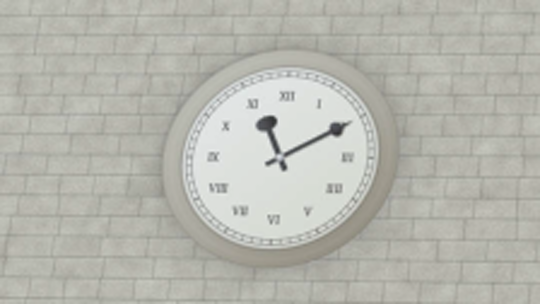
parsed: **11:10**
